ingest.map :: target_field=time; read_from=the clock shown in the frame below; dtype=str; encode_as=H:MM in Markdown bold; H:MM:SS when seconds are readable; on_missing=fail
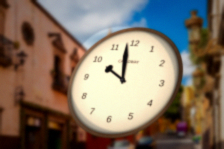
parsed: **9:58**
